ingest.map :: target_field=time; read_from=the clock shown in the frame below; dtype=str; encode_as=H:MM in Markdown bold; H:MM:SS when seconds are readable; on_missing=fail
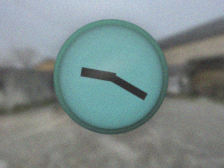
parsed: **9:20**
